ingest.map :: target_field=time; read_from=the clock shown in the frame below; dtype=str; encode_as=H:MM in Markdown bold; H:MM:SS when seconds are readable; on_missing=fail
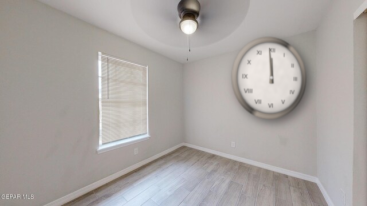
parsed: **11:59**
